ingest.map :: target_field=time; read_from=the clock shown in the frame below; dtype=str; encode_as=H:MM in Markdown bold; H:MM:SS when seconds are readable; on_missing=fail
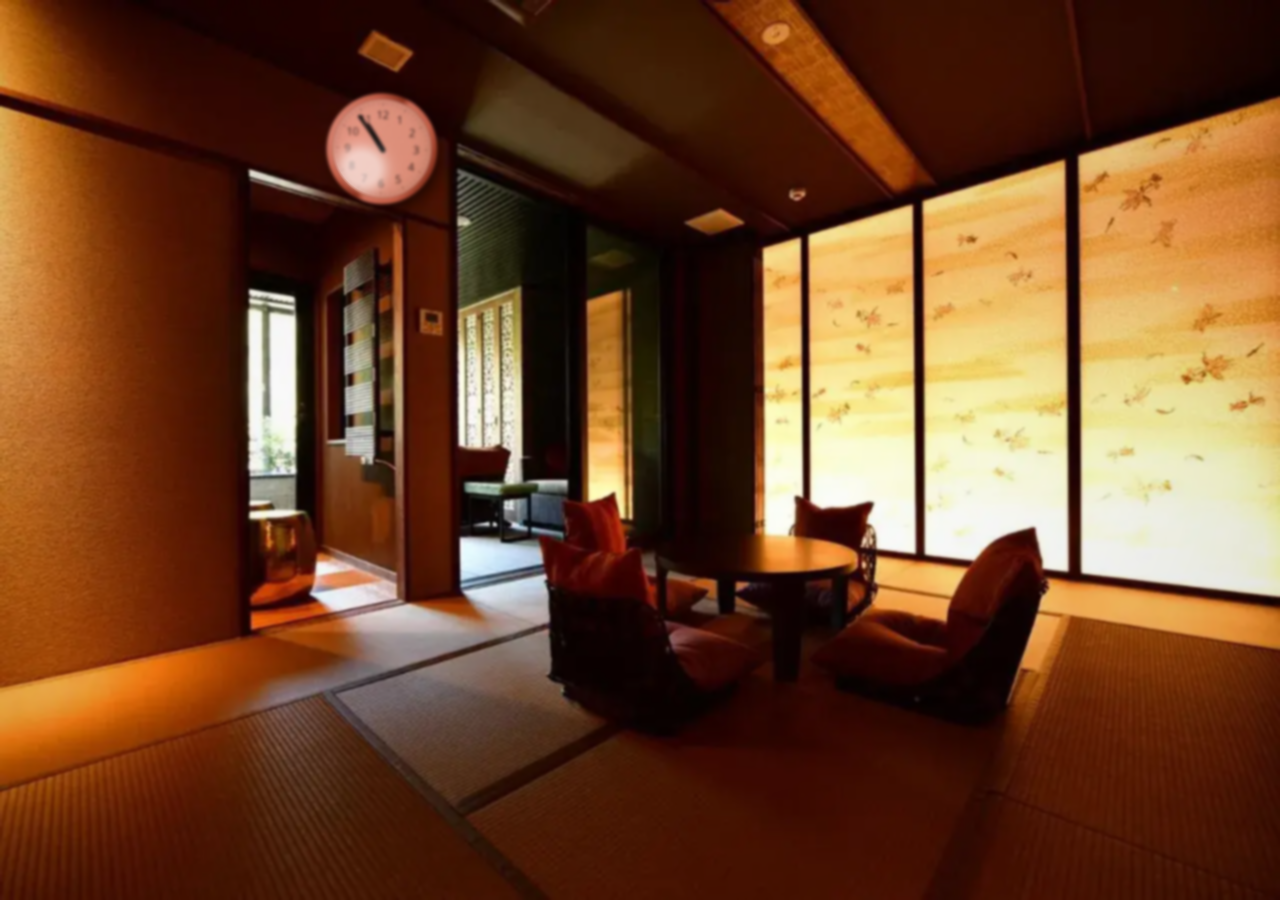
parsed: **10:54**
